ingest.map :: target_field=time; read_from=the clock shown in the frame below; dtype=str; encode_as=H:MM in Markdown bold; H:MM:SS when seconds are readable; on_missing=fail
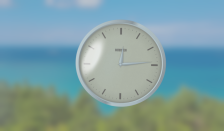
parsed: **12:14**
